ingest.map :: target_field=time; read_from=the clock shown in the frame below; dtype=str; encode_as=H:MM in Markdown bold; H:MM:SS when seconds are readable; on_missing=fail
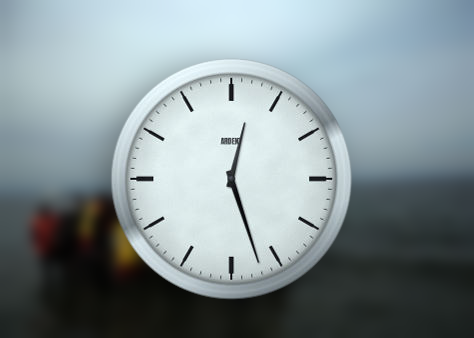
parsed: **12:27**
